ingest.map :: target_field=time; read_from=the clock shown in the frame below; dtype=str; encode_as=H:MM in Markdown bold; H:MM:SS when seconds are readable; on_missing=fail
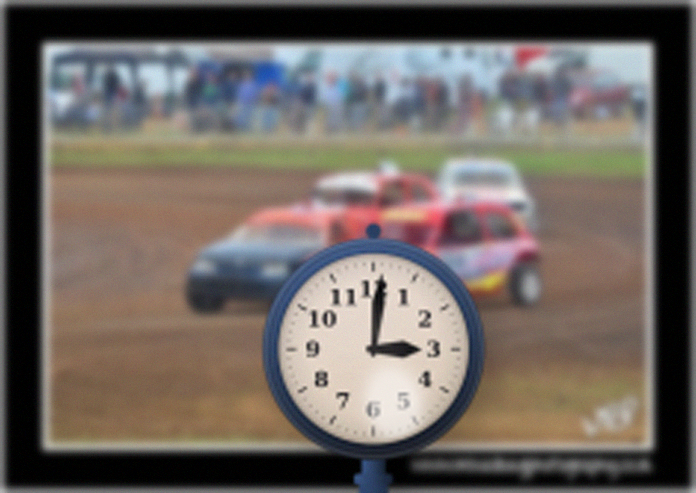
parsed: **3:01**
